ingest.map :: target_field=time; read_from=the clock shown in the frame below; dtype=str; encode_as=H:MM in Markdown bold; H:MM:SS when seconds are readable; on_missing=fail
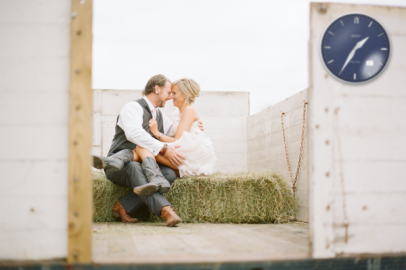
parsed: **1:35**
